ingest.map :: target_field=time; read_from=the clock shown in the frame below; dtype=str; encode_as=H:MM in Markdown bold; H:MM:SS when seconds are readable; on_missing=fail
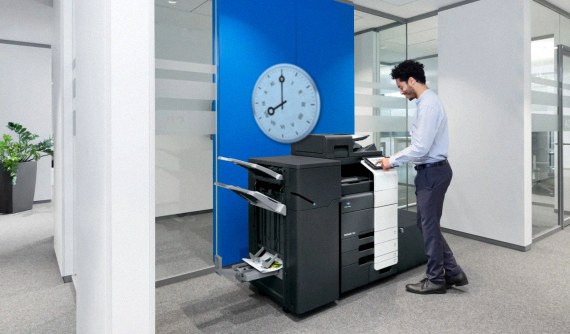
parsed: **8:00**
